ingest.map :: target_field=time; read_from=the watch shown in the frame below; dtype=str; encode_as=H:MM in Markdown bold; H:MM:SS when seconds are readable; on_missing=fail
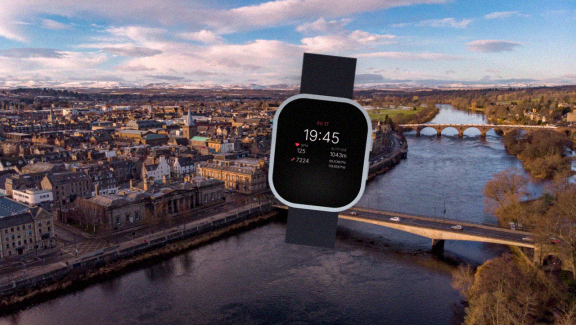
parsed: **19:45**
